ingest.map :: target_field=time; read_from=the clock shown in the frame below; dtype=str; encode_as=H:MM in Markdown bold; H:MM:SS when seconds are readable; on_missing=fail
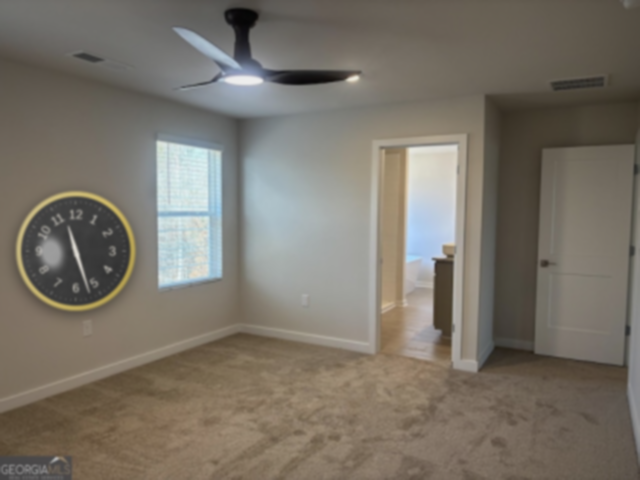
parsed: **11:27**
